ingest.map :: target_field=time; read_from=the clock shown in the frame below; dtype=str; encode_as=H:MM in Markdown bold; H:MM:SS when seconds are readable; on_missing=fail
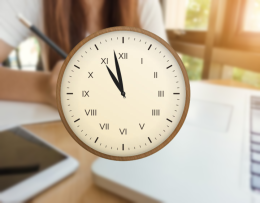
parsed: **10:58**
